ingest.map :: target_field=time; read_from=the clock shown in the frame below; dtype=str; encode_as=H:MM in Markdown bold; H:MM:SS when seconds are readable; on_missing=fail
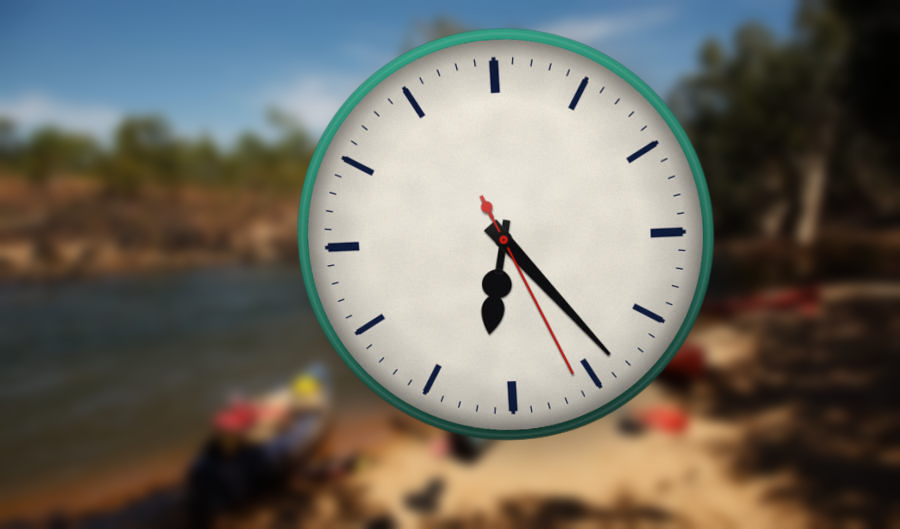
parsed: **6:23:26**
